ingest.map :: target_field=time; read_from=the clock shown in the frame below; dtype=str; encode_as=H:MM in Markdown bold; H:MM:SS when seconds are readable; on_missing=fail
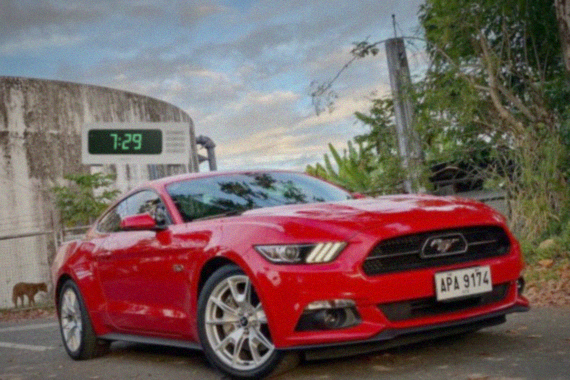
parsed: **7:29**
